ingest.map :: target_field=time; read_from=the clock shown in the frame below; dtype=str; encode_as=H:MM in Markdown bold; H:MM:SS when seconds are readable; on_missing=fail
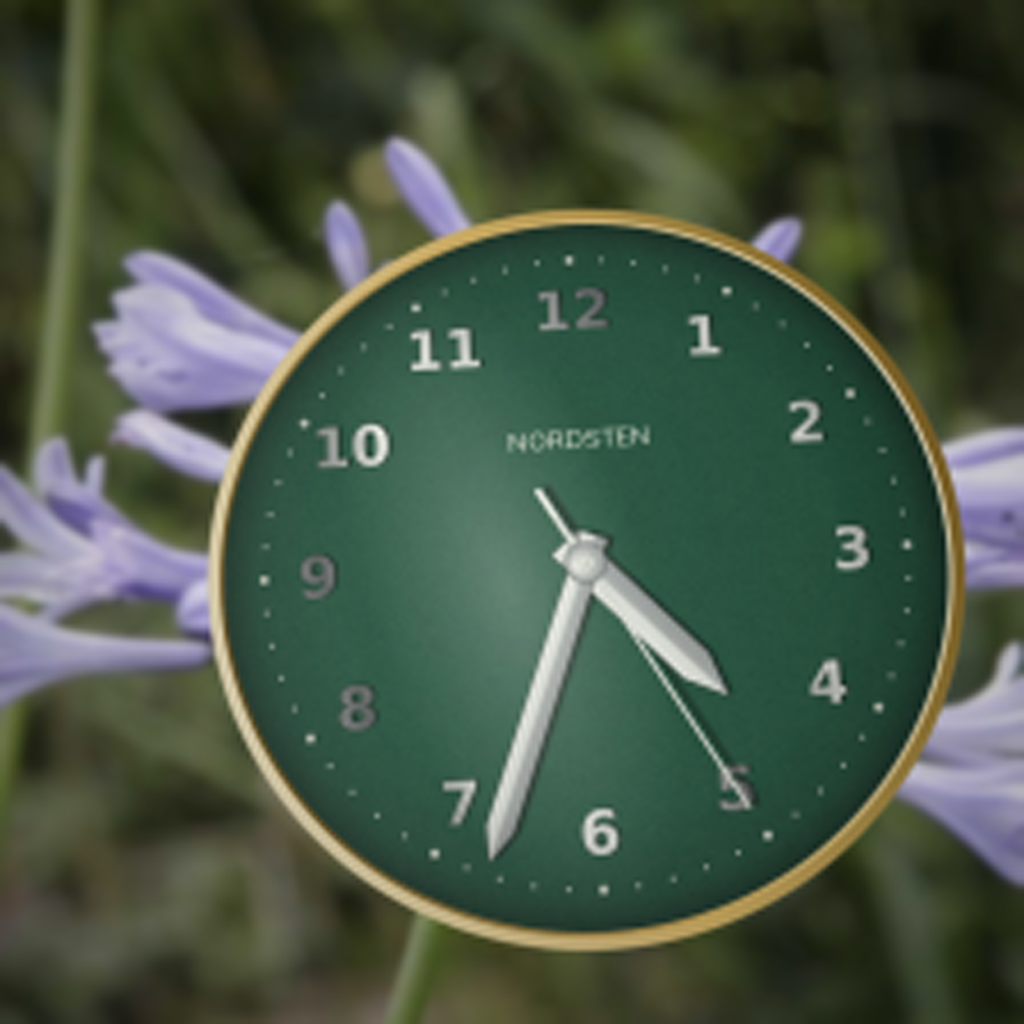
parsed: **4:33:25**
